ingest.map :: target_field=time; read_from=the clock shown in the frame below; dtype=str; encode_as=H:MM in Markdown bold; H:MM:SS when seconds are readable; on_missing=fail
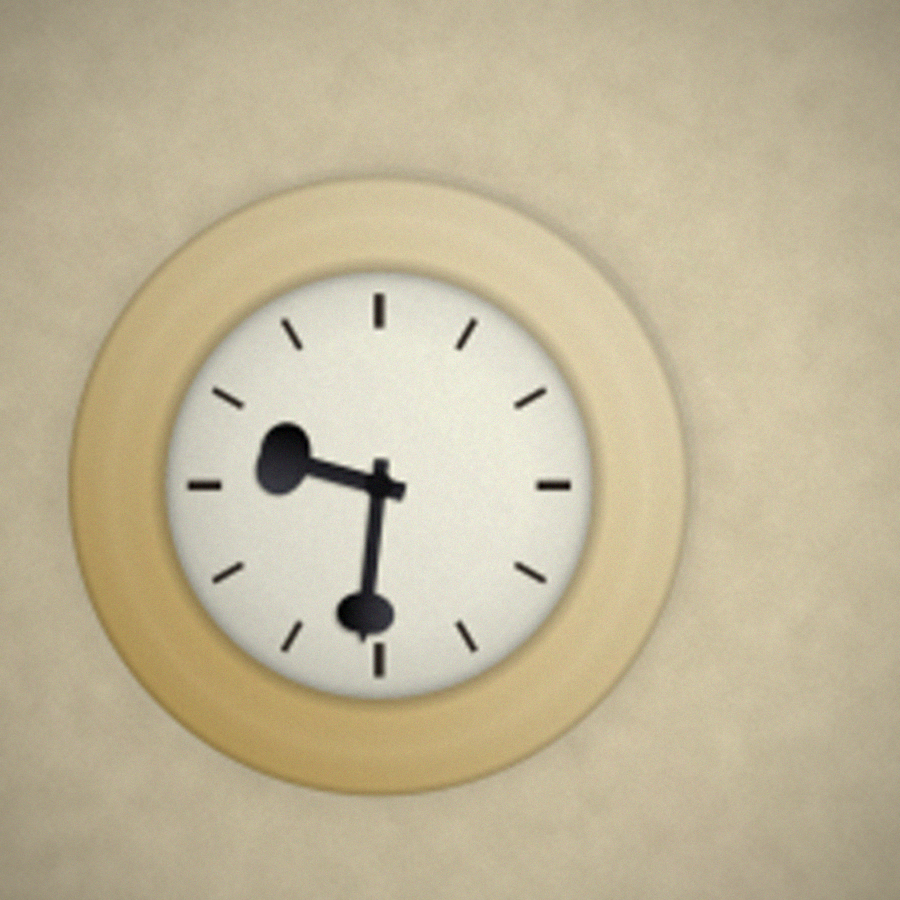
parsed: **9:31**
